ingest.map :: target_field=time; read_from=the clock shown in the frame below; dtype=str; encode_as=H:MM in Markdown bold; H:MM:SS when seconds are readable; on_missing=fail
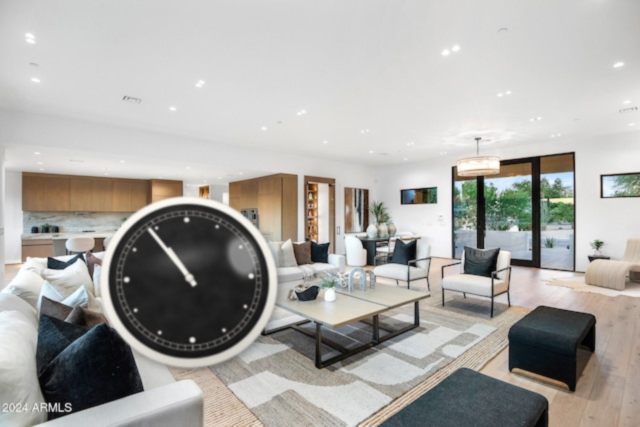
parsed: **10:54**
